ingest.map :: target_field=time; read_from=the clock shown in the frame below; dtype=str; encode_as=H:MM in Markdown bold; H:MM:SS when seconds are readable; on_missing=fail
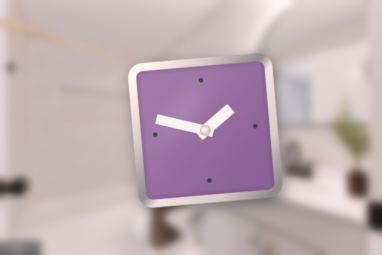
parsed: **1:48**
